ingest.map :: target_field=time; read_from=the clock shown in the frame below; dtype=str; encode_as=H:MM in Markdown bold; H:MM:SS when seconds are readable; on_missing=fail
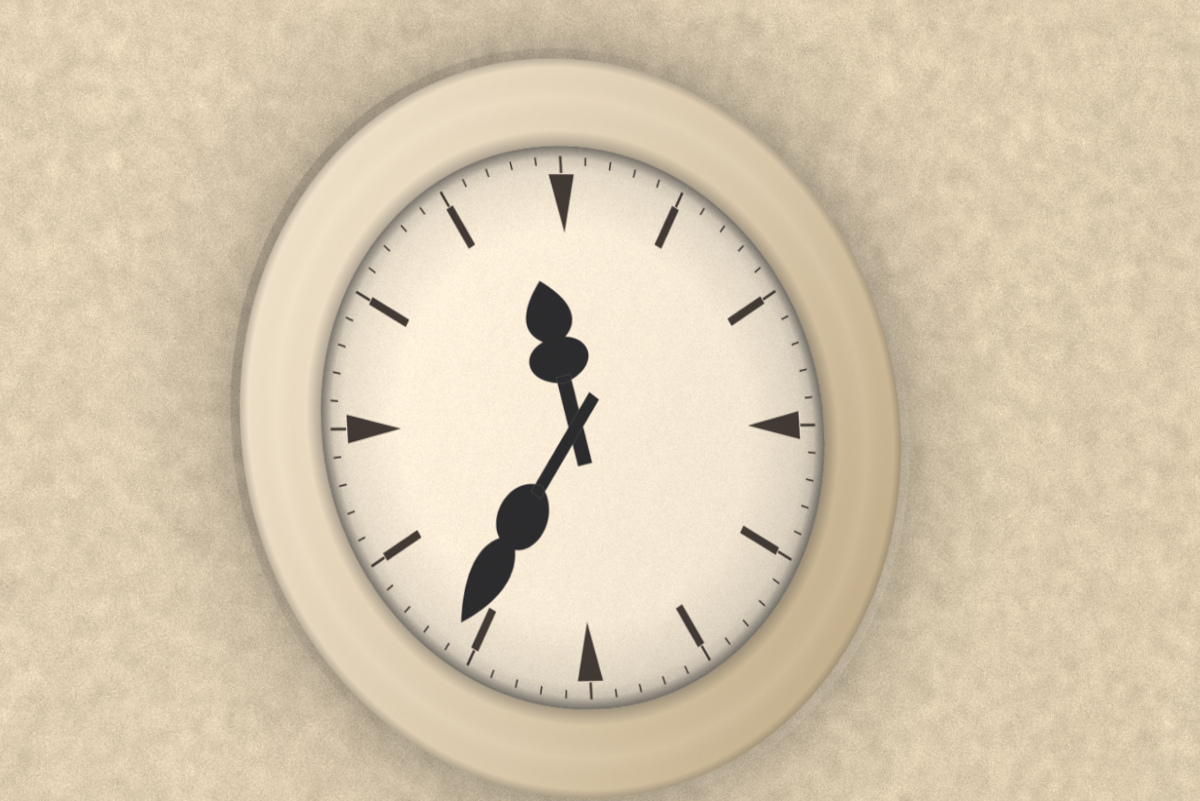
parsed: **11:36**
